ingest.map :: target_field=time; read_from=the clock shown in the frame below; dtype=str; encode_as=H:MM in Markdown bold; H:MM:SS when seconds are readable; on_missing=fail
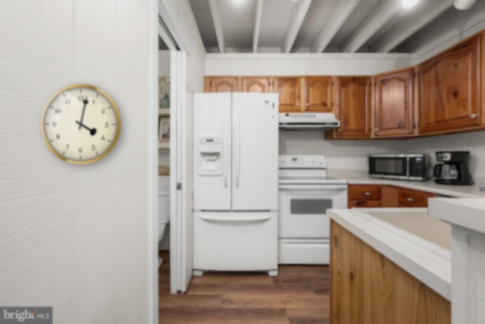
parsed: **4:02**
